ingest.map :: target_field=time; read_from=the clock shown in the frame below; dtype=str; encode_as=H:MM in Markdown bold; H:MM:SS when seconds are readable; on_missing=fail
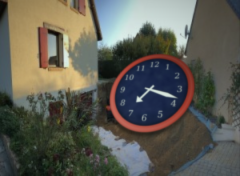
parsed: **7:18**
